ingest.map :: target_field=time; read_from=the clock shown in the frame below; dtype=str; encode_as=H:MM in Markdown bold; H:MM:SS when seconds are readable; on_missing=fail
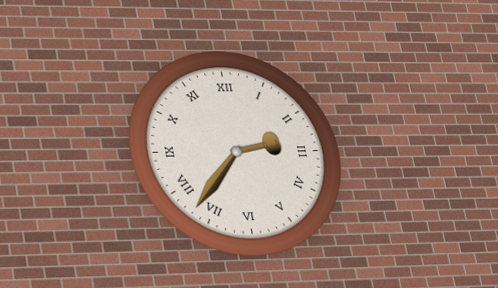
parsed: **2:37**
